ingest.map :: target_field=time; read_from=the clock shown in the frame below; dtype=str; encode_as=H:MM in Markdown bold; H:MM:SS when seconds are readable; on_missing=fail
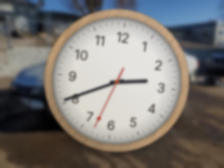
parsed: **2:40:33**
